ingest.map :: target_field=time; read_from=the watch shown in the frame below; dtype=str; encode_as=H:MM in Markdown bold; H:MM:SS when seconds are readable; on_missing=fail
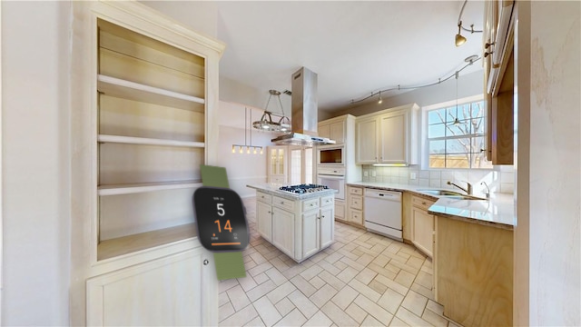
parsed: **5:14**
